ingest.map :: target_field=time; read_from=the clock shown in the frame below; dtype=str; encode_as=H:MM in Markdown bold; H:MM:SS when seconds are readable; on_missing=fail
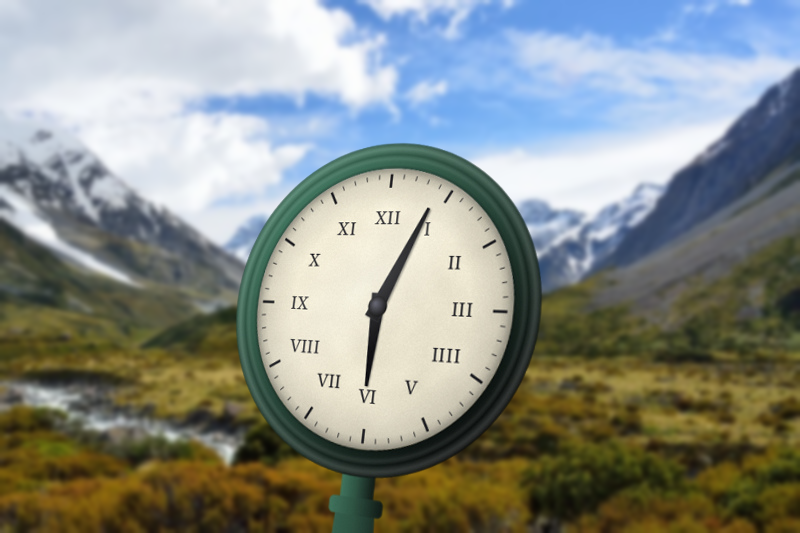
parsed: **6:04**
